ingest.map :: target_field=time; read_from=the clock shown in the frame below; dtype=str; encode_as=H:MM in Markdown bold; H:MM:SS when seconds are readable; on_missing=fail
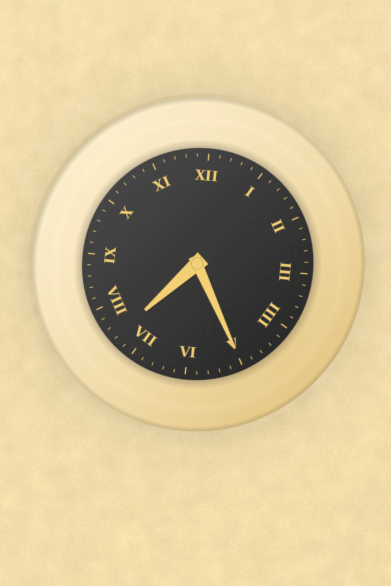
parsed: **7:25**
